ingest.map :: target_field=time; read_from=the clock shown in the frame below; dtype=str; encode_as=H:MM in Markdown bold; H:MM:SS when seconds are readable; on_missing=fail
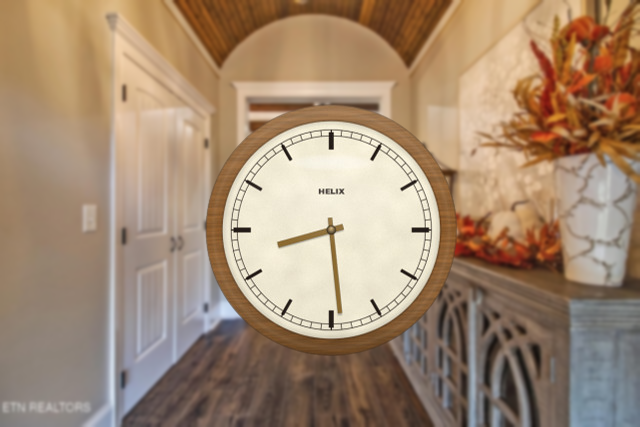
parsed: **8:29**
